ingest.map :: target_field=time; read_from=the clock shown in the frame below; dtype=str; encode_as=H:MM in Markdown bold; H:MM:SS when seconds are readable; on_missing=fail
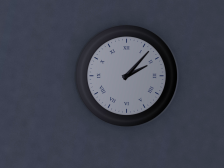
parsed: **2:07**
